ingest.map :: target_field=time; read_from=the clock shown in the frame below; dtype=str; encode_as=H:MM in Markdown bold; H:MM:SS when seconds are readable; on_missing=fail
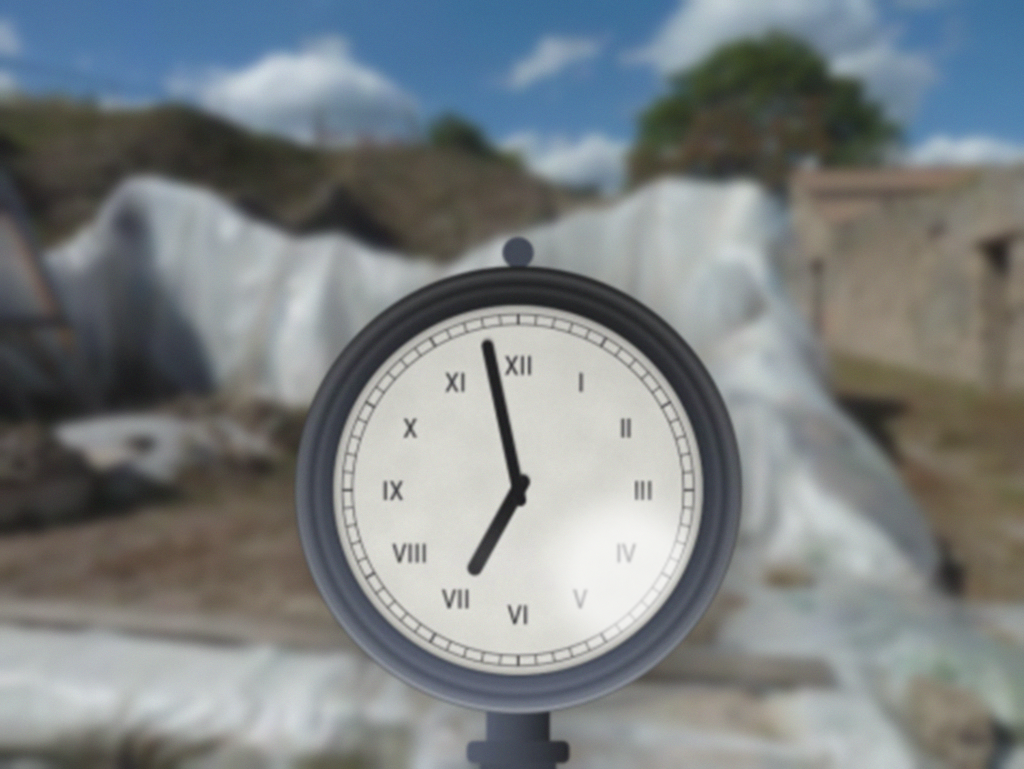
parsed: **6:58**
